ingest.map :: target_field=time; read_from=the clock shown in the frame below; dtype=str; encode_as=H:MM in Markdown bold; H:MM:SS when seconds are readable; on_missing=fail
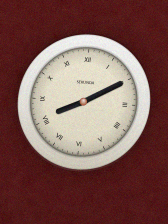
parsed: **8:10**
